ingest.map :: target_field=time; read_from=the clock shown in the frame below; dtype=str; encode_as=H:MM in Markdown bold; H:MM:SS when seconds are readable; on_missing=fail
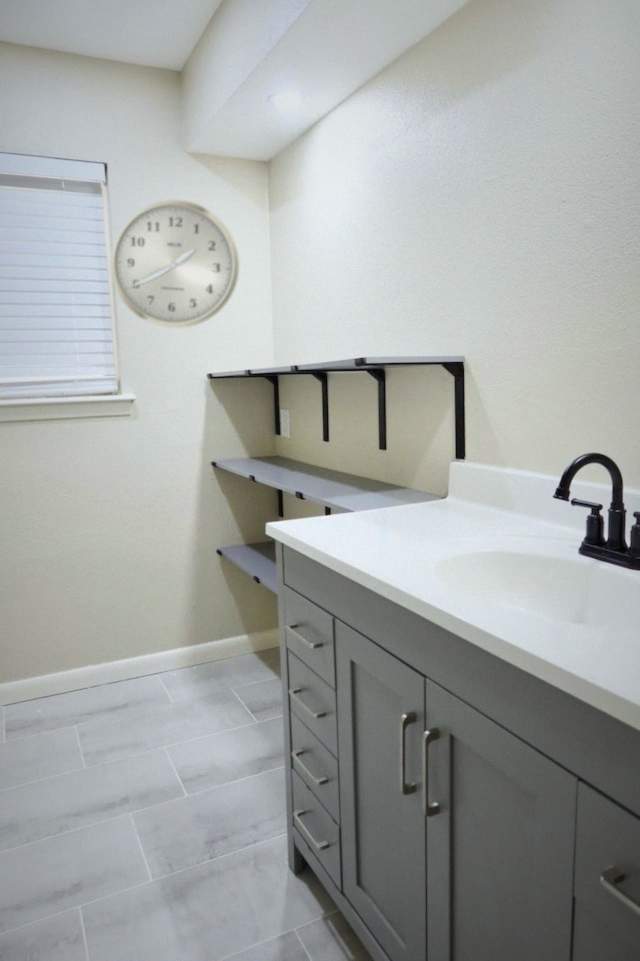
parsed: **1:40**
